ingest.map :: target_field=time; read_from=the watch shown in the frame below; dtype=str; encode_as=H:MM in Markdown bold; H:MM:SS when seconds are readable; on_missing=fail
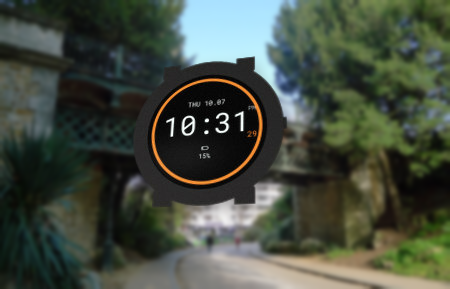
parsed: **10:31:29**
